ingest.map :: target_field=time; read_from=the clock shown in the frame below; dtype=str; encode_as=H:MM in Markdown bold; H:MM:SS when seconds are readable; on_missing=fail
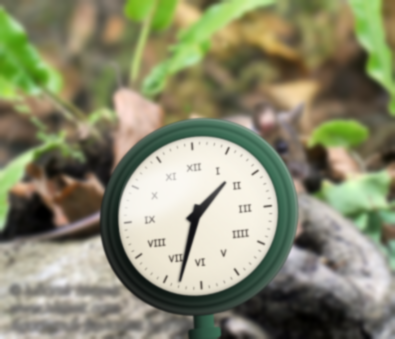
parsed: **1:33**
